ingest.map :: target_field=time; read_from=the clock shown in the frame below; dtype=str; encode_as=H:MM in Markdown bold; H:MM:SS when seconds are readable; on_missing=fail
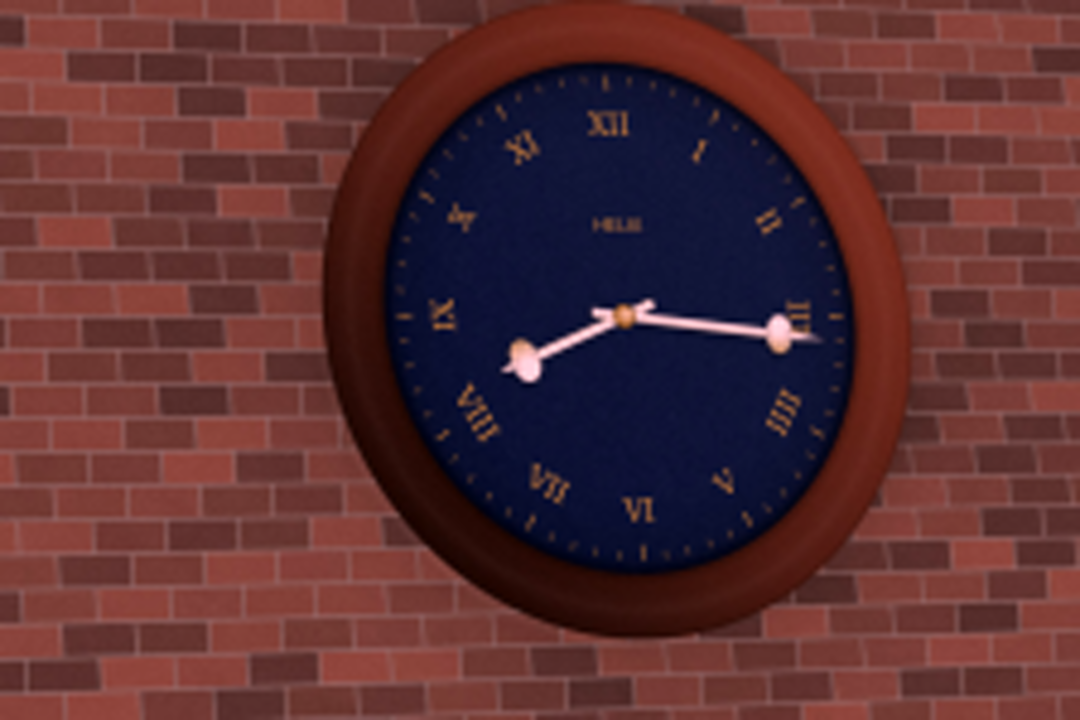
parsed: **8:16**
